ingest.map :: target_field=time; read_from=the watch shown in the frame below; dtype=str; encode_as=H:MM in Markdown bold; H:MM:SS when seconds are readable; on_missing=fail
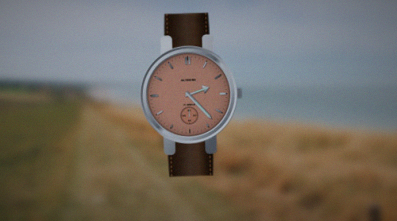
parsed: **2:23**
